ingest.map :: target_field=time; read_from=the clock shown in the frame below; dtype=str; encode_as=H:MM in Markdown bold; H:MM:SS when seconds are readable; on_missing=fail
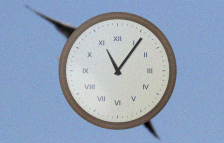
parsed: **11:06**
